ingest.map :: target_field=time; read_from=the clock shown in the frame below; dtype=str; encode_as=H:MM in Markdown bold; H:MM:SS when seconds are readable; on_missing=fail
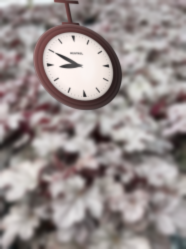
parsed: **8:50**
